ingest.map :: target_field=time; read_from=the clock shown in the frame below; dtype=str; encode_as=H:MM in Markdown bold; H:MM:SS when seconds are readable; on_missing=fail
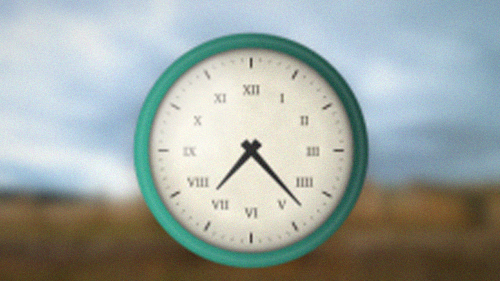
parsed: **7:23**
